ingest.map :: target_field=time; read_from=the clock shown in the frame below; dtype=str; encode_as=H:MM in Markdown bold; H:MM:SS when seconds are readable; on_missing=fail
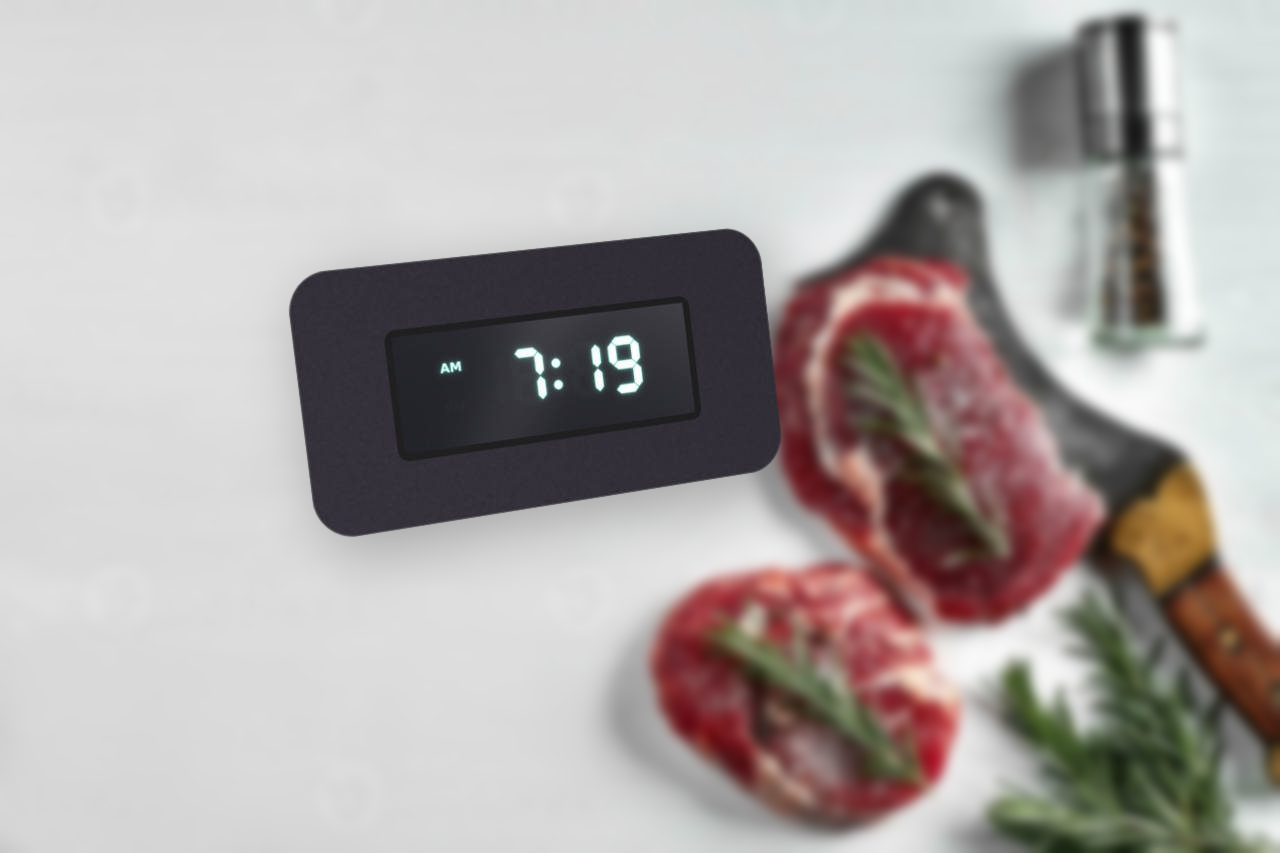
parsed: **7:19**
